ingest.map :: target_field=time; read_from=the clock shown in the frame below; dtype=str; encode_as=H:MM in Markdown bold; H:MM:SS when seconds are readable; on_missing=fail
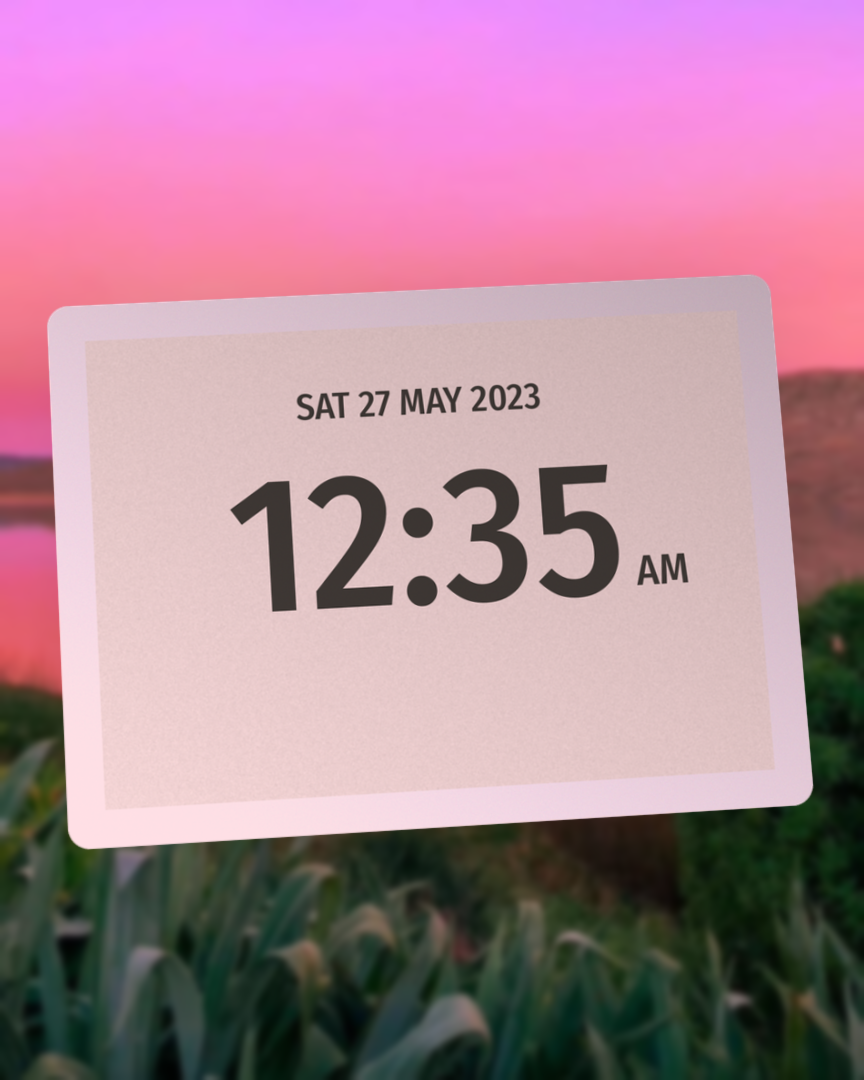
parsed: **12:35**
